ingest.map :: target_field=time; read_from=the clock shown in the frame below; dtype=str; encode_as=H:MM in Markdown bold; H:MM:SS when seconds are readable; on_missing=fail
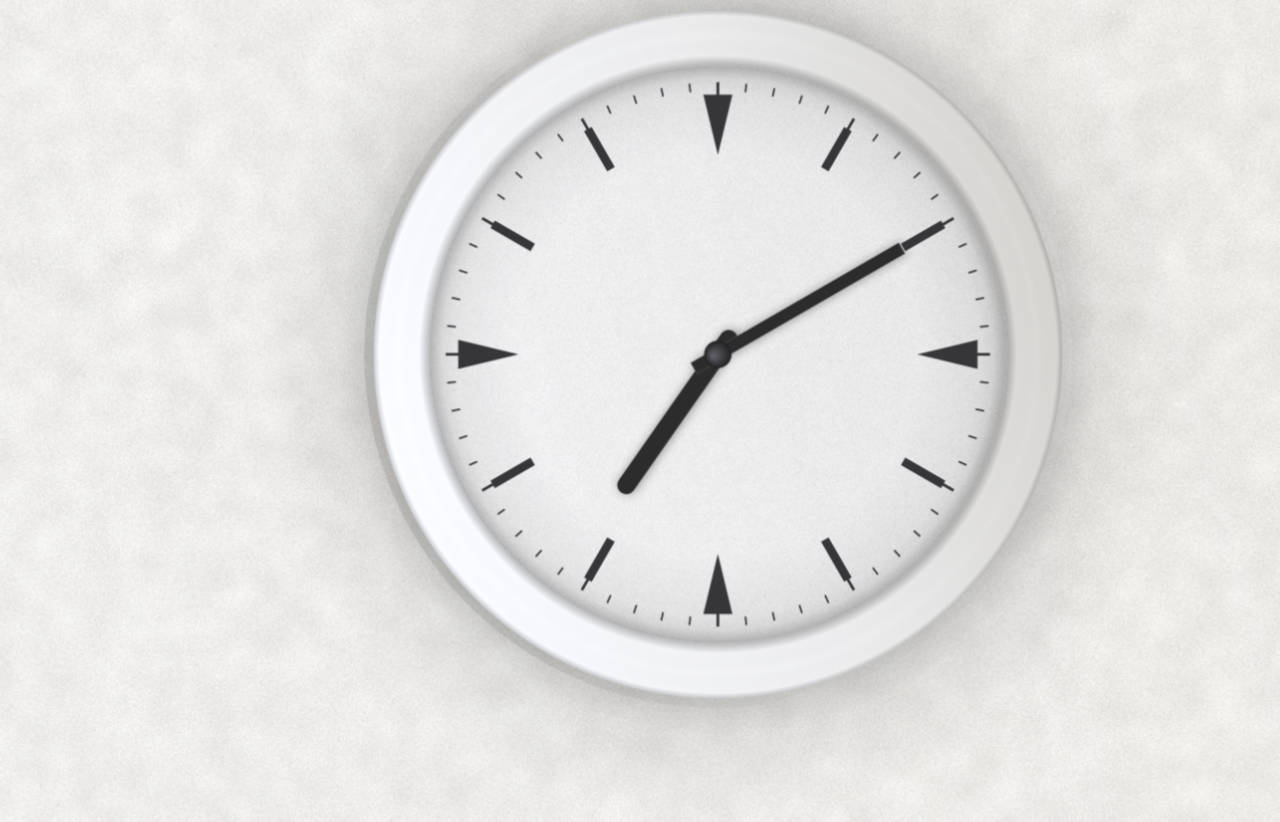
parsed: **7:10**
